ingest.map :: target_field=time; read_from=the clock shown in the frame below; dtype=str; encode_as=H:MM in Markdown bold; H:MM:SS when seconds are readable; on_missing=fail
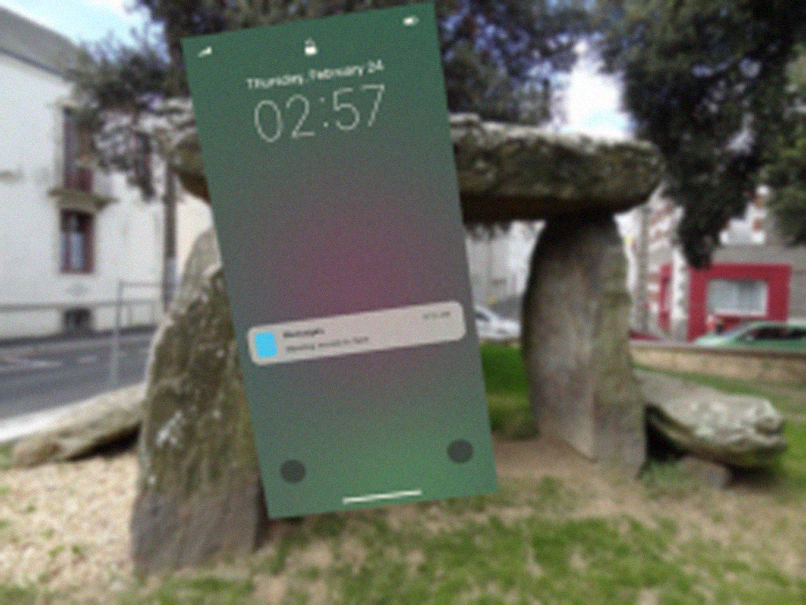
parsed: **2:57**
